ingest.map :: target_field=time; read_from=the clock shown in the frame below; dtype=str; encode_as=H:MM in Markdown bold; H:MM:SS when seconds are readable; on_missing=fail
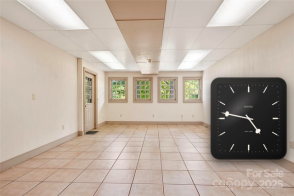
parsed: **4:47**
